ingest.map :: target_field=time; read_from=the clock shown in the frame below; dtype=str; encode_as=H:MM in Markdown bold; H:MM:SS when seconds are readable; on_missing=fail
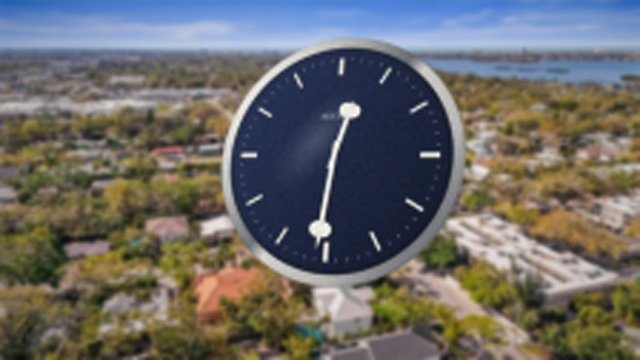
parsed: **12:31**
